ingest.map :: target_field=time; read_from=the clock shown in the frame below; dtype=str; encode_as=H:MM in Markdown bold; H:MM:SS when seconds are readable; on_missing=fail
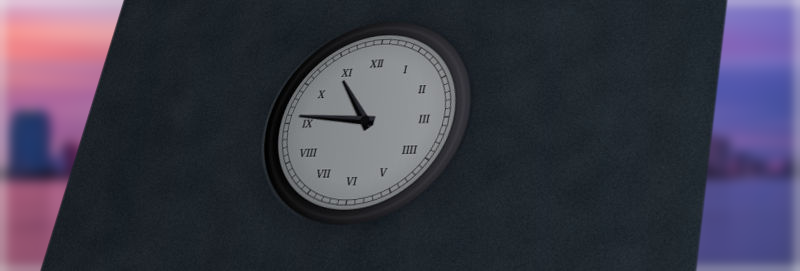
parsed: **10:46**
